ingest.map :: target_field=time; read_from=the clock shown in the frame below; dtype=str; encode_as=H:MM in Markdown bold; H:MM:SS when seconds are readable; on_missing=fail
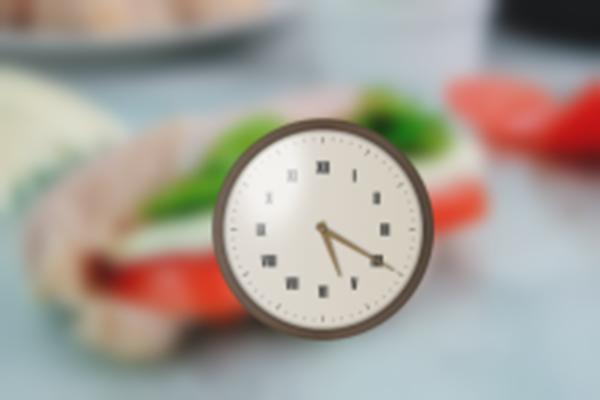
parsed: **5:20**
